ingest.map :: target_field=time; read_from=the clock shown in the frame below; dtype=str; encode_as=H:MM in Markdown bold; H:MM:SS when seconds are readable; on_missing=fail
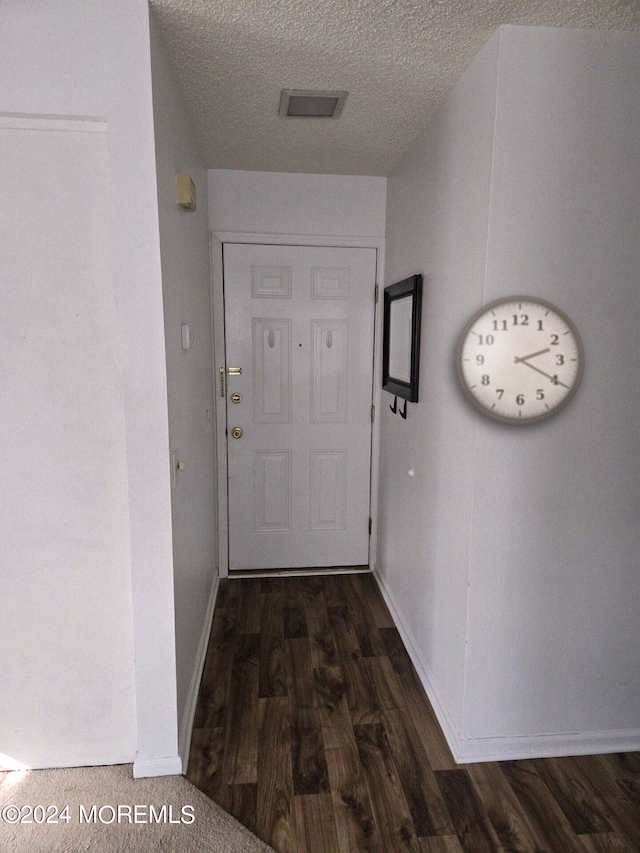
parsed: **2:20**
